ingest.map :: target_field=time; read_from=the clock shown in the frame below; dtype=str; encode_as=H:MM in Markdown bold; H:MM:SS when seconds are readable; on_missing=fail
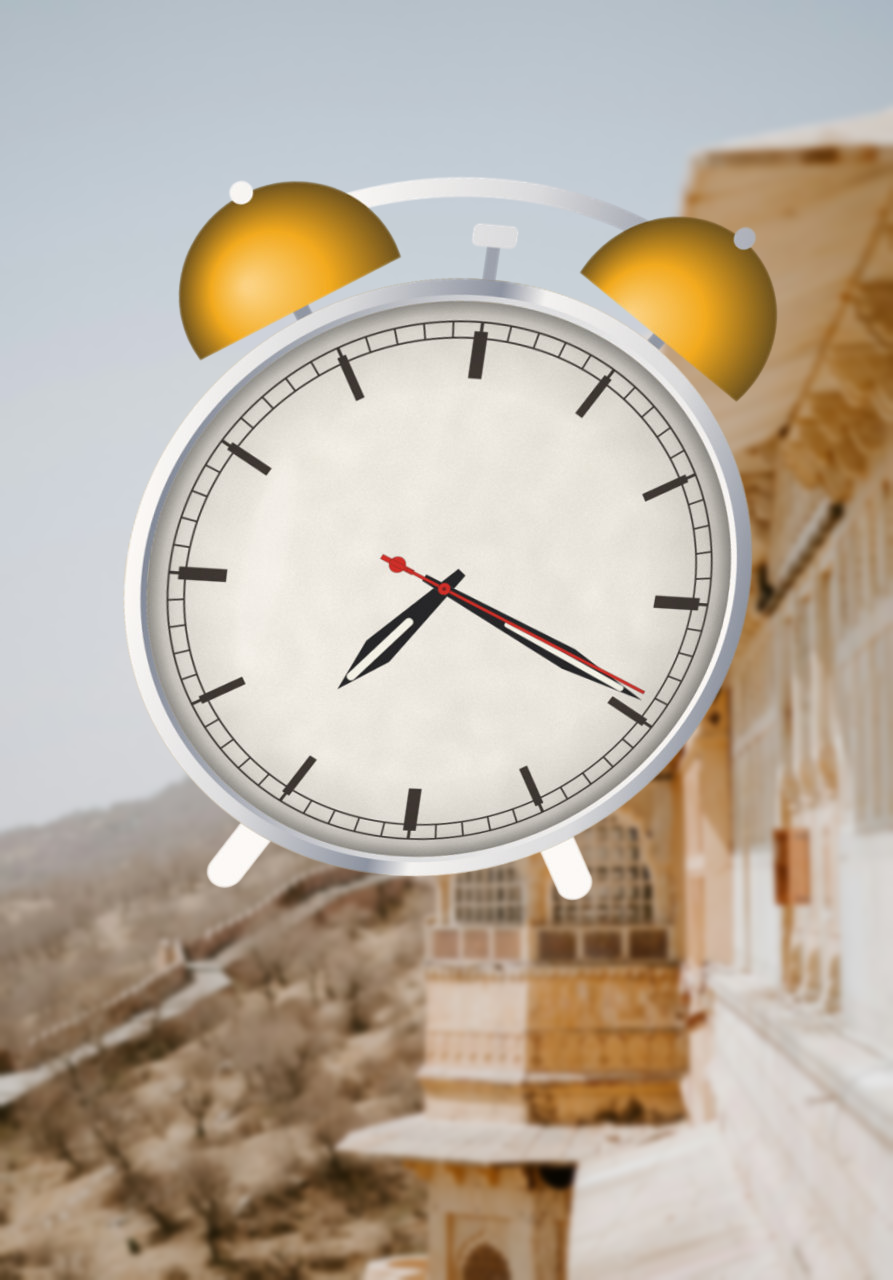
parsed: **7:19:19**
